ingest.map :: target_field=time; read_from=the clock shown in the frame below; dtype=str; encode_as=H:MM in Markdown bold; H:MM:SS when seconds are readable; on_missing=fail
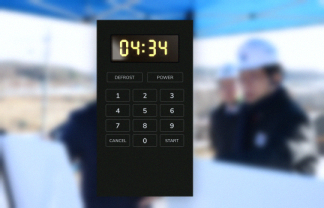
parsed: **4:34**
